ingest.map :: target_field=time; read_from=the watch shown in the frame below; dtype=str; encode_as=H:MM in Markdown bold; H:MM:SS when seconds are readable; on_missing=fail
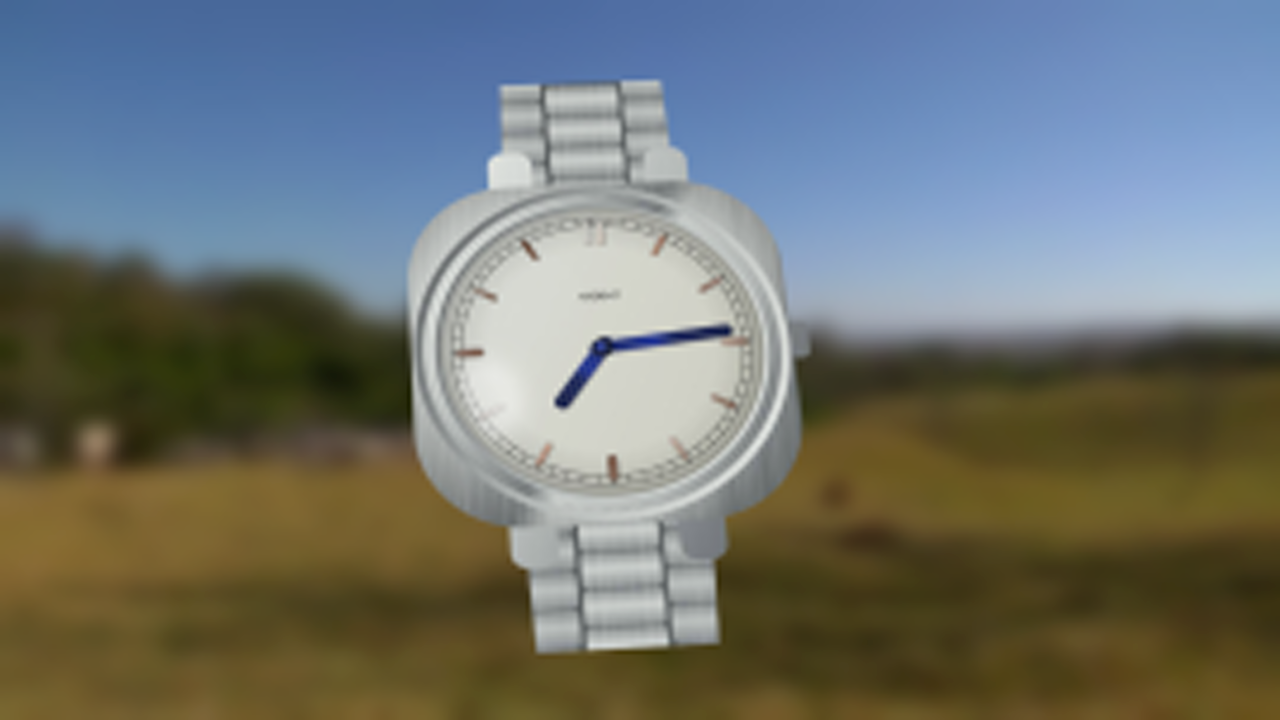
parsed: **7:14**
